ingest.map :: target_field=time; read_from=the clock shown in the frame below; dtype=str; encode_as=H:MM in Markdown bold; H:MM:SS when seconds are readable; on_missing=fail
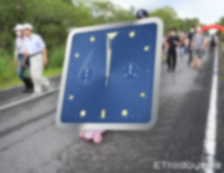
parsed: **11:59**
